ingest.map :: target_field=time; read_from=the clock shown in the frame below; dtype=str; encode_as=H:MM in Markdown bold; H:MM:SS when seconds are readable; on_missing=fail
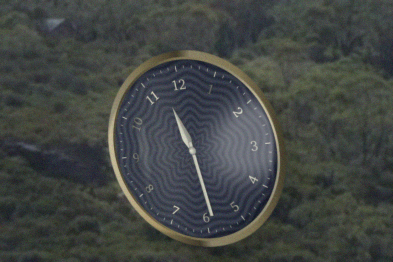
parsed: **11:29**
